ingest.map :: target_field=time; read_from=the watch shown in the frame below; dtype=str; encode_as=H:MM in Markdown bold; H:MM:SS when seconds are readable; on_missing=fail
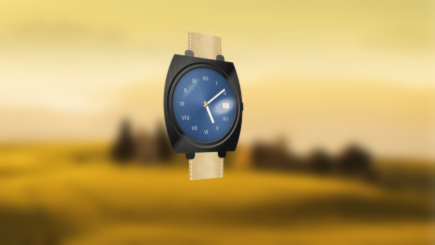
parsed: **5:09**
